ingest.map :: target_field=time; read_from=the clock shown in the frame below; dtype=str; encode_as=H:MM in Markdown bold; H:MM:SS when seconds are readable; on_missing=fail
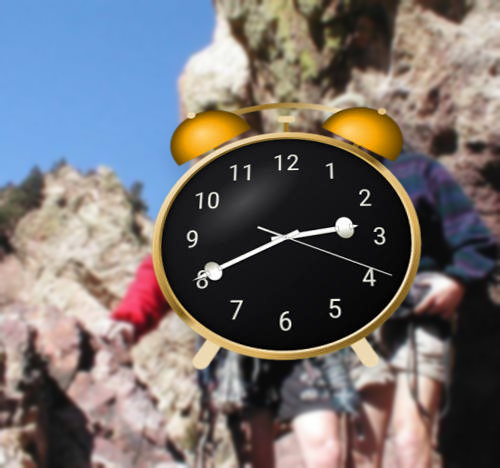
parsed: **2:40:19**
